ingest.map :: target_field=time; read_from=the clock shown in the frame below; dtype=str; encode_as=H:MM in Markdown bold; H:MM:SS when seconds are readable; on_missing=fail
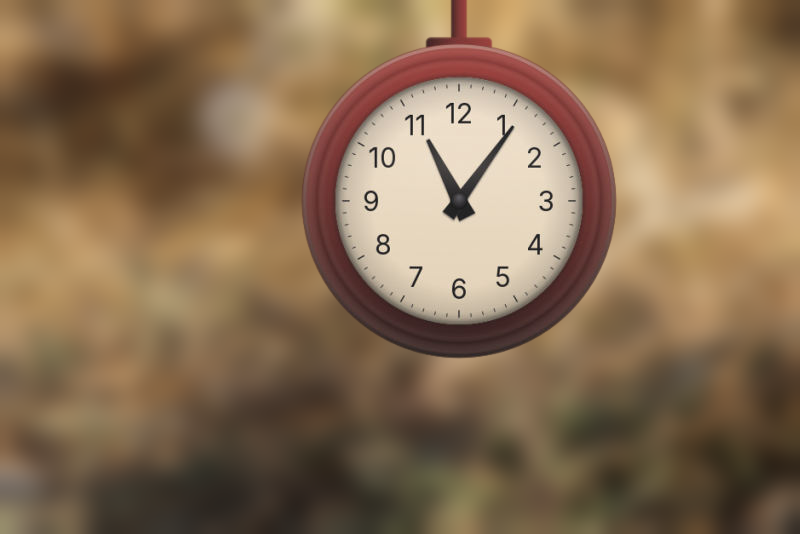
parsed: **11:06**
